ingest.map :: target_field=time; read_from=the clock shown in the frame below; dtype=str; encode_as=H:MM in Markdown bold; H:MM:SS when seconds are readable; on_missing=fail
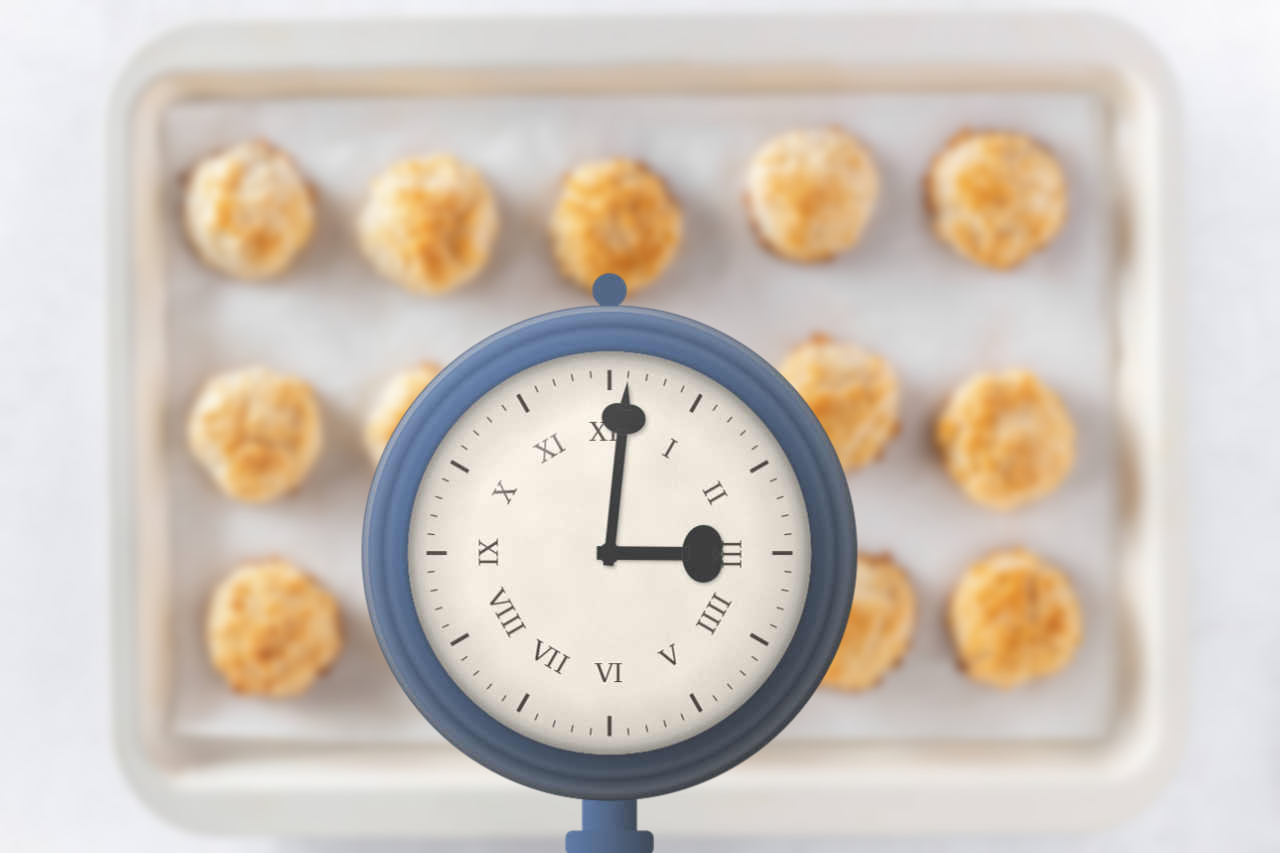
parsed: **3:01**
